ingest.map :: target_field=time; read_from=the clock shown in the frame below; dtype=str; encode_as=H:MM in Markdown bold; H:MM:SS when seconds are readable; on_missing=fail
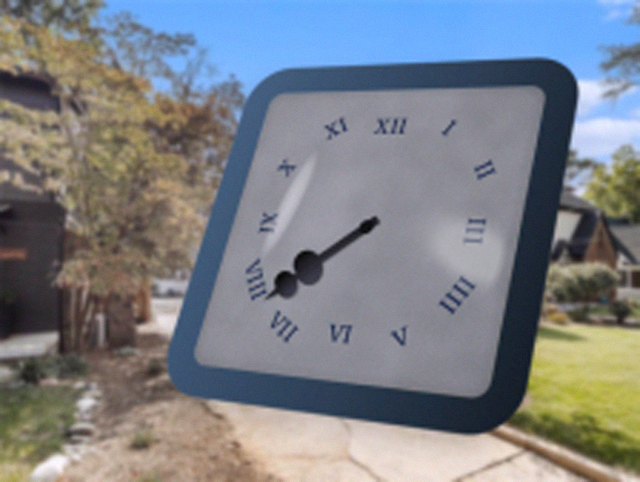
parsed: **7:38**
